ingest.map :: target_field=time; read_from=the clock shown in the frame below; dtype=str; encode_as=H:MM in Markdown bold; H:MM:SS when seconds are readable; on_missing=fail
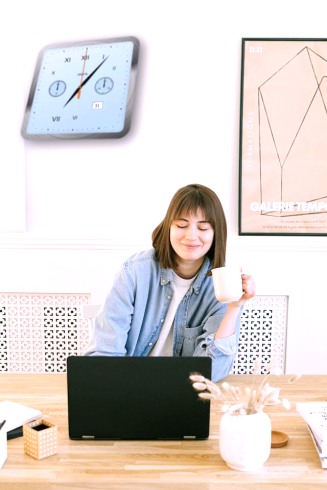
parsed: **7:06**
